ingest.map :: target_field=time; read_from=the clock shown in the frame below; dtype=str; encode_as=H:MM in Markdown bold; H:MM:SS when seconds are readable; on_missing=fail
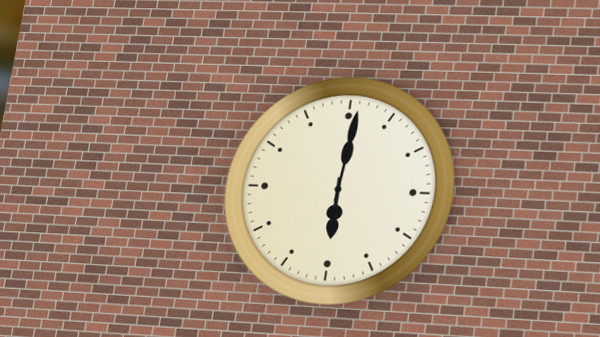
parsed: **6:01**
